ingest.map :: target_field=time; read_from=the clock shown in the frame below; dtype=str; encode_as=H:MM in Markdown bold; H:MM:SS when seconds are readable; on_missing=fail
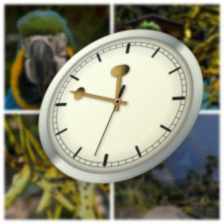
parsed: **11:47:32**
